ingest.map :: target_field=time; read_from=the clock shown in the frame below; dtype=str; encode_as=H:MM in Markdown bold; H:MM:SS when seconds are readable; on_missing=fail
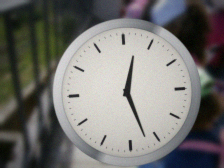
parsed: **12:27**
